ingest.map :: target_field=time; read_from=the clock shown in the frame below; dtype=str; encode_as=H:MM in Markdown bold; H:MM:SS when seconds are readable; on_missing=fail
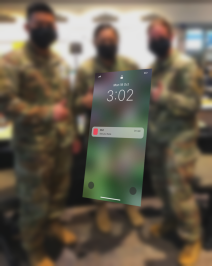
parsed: **3:02**
